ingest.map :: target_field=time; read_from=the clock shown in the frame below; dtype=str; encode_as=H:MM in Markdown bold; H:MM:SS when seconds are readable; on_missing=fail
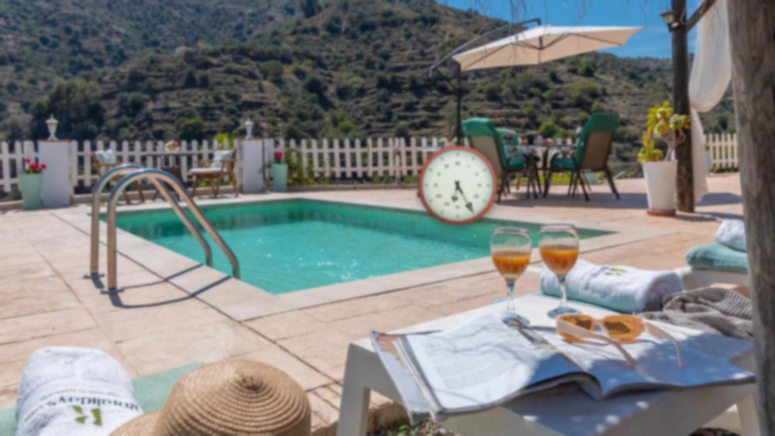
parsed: **6:25**
